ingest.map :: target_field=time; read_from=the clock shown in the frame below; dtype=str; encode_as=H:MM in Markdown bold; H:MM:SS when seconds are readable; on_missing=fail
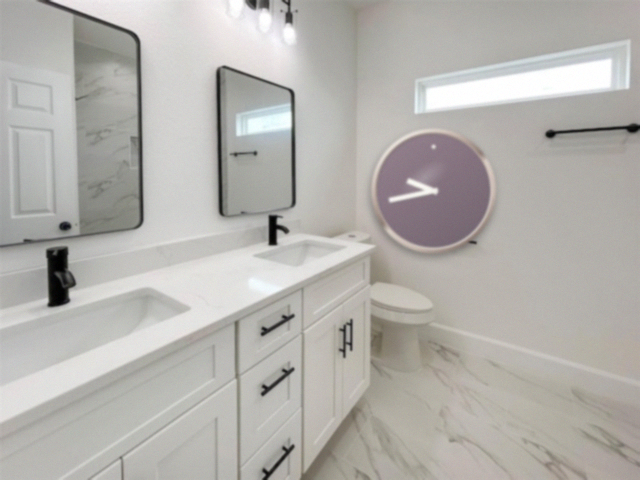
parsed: **9:43**
